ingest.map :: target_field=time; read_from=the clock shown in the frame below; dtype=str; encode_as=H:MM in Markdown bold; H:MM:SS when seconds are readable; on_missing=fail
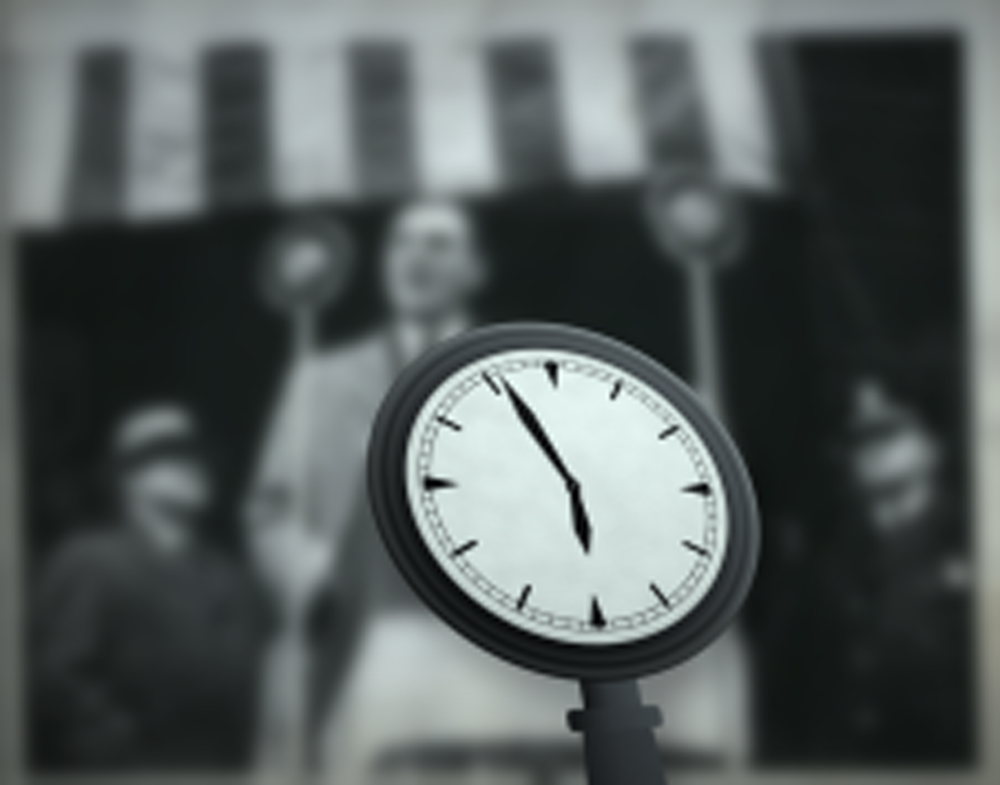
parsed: **5:56**
